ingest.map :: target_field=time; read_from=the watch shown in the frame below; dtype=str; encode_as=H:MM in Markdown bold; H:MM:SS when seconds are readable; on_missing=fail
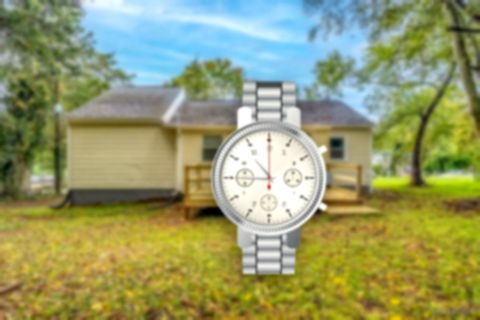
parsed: **10:45**
